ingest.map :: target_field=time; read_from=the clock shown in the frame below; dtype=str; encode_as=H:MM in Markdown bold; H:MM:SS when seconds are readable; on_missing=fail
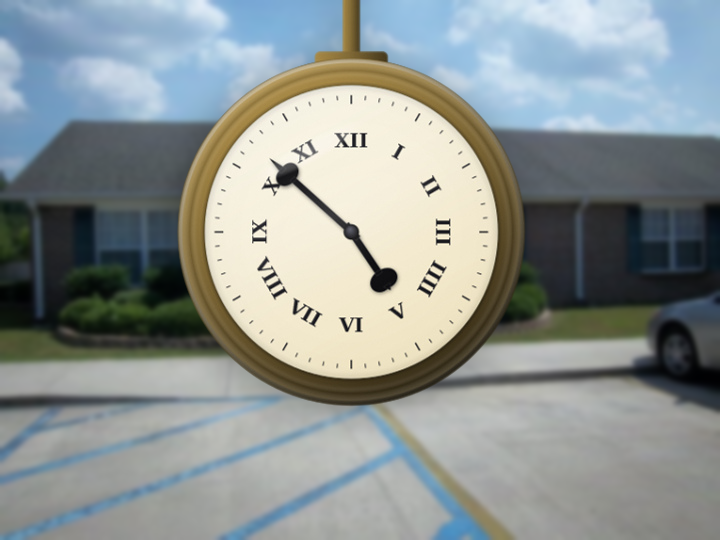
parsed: **4:52**
